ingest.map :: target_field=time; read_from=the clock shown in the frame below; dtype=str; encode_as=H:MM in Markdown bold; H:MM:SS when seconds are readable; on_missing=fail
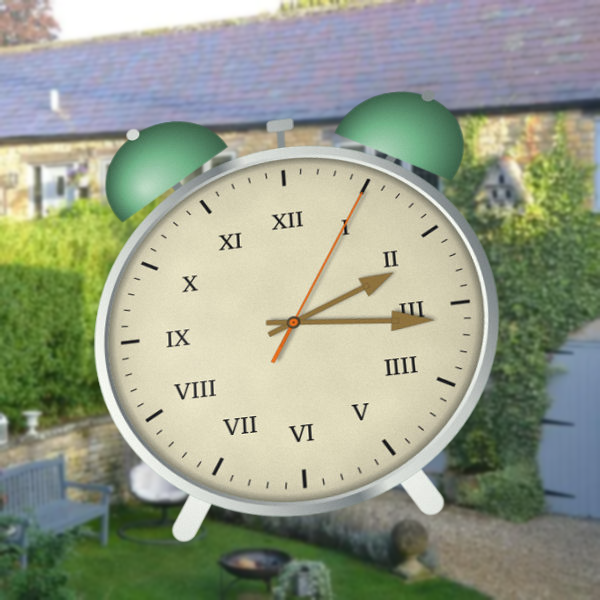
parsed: **2:16:05**
